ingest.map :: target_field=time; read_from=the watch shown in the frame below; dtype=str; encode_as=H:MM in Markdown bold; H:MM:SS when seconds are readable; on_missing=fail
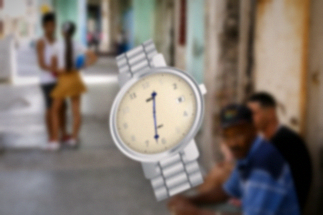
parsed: **12:32**
